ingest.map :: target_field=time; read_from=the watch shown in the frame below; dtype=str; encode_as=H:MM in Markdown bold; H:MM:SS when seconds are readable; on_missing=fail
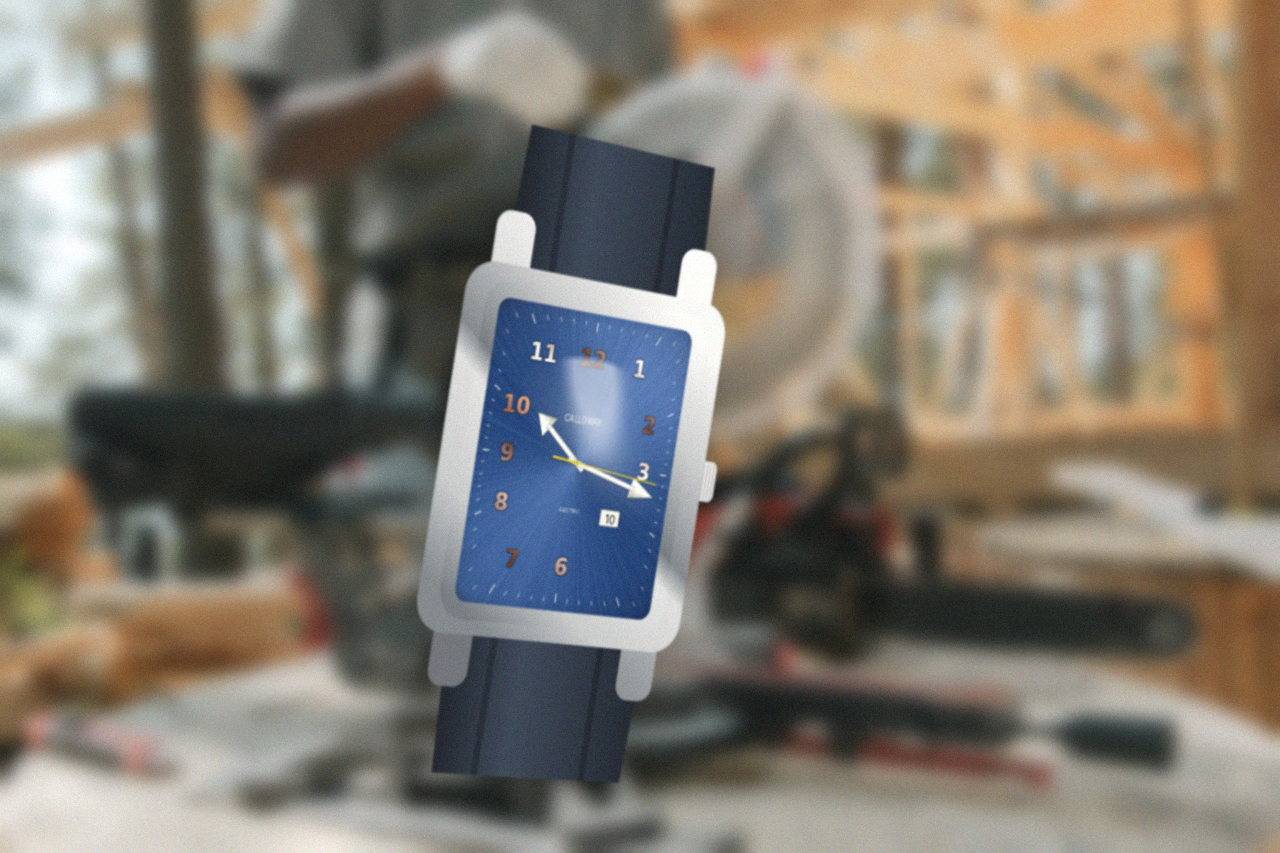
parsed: **10:17:16**
